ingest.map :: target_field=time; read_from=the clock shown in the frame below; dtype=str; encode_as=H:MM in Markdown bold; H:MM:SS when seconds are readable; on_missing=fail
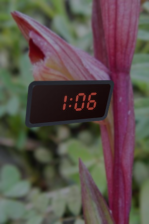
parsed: **1:06**
